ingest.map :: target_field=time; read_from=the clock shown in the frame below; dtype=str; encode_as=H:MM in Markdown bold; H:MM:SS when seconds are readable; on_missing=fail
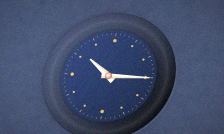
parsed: **10:15**
